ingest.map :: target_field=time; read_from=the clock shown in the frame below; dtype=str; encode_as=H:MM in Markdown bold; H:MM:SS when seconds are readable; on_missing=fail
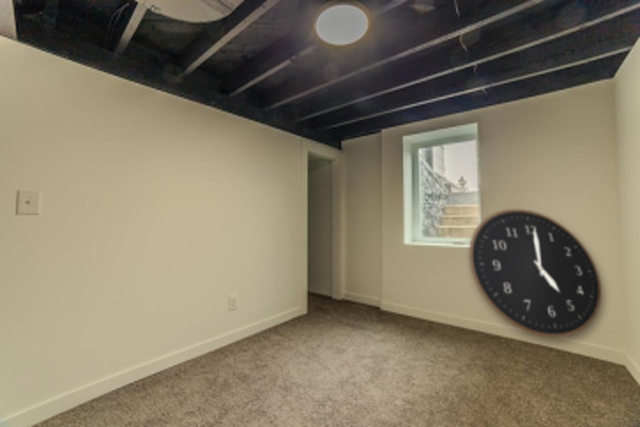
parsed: **5:01**
